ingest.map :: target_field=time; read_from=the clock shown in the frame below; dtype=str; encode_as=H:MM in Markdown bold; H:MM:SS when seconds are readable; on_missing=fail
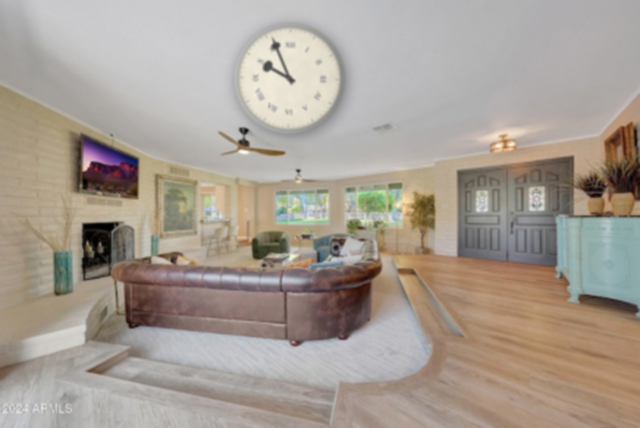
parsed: **9:56**
